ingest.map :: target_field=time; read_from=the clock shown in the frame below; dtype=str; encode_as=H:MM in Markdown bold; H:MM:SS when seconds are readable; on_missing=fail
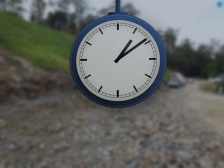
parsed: **1:09**
